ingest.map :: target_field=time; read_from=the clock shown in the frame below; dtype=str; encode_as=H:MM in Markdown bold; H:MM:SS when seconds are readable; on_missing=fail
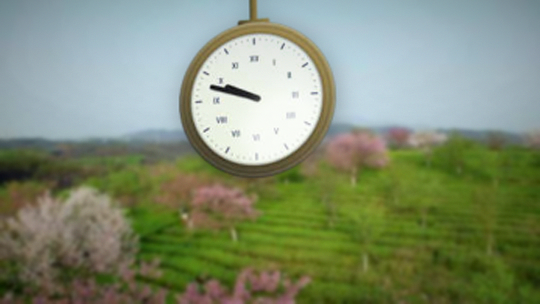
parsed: **9:48**
